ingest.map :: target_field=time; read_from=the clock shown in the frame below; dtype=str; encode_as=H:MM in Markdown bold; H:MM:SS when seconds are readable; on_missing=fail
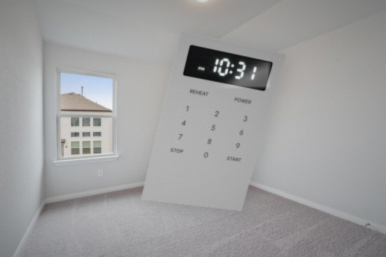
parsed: **10:31**
